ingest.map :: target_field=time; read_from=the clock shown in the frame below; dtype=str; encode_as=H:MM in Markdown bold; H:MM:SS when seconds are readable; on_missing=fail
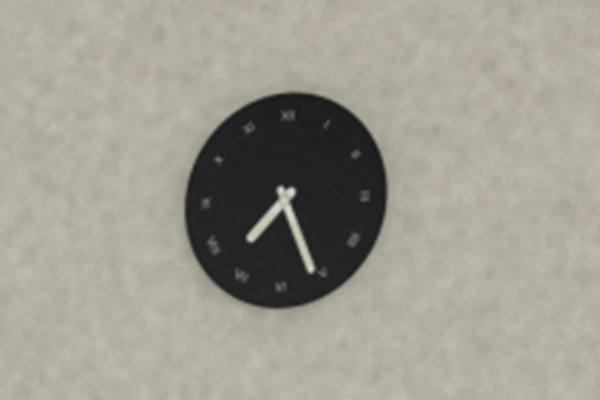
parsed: **7:26**
